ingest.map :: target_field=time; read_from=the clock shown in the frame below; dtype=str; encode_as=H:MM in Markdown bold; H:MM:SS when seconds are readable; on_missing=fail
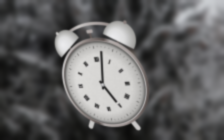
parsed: **5:02**
